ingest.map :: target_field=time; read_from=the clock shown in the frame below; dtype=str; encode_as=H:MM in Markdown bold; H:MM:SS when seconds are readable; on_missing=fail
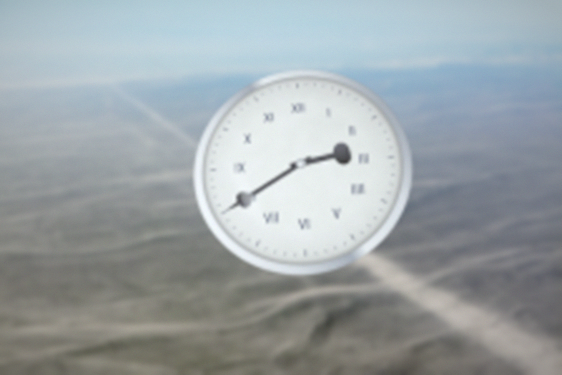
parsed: **2:40**
